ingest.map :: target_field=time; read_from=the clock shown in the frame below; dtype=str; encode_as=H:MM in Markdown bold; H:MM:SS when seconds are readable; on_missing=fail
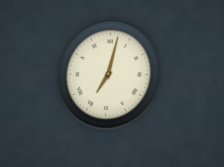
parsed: **7:02**
